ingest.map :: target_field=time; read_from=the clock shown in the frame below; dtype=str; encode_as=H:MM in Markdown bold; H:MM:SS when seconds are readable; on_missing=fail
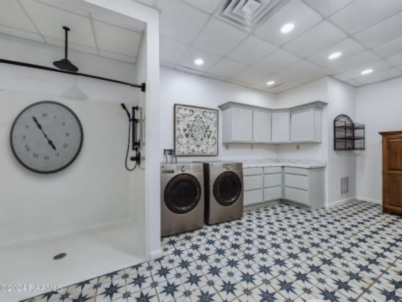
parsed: **4:55**
